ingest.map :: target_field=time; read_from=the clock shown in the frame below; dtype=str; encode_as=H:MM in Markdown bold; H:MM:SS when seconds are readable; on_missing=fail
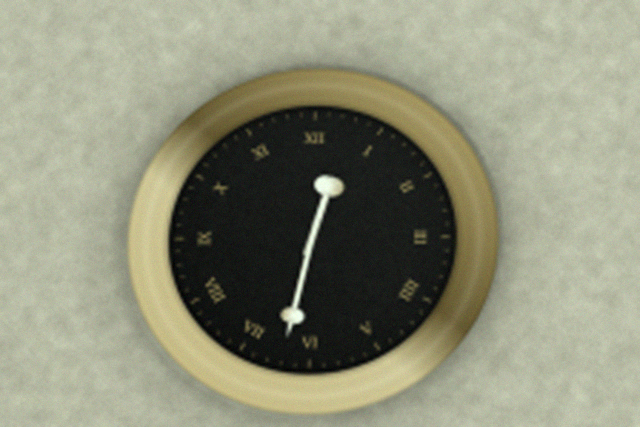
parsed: **12:32**
